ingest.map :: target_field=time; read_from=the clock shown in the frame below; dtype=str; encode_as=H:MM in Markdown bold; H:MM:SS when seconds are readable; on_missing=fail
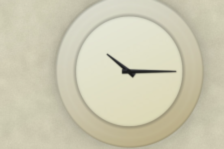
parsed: **10:15**
